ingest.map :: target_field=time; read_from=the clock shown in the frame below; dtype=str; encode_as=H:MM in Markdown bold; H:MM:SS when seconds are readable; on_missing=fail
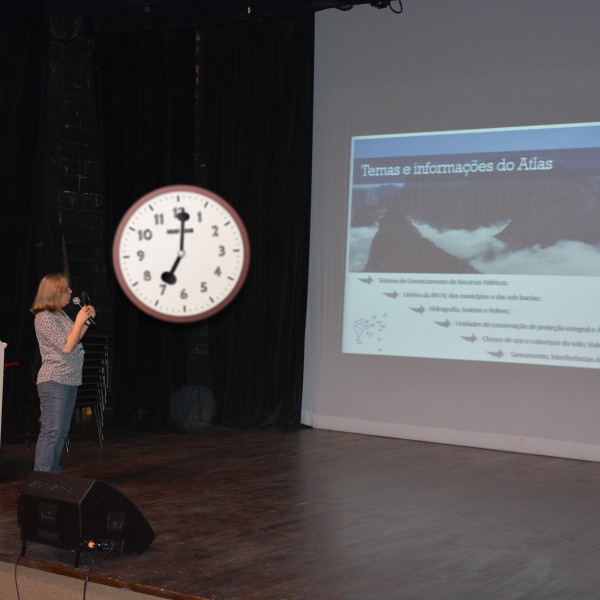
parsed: **7:01**
